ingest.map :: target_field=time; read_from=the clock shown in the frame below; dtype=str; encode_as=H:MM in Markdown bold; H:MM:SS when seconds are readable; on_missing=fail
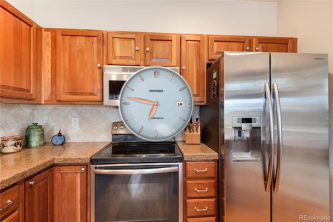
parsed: **6:47**
